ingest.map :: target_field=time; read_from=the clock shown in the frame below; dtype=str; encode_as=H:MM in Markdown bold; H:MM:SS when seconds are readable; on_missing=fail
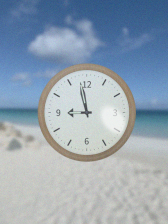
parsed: **8:58**
